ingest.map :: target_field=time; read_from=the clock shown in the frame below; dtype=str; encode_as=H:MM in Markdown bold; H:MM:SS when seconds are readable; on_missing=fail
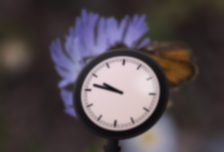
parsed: **9:47**
